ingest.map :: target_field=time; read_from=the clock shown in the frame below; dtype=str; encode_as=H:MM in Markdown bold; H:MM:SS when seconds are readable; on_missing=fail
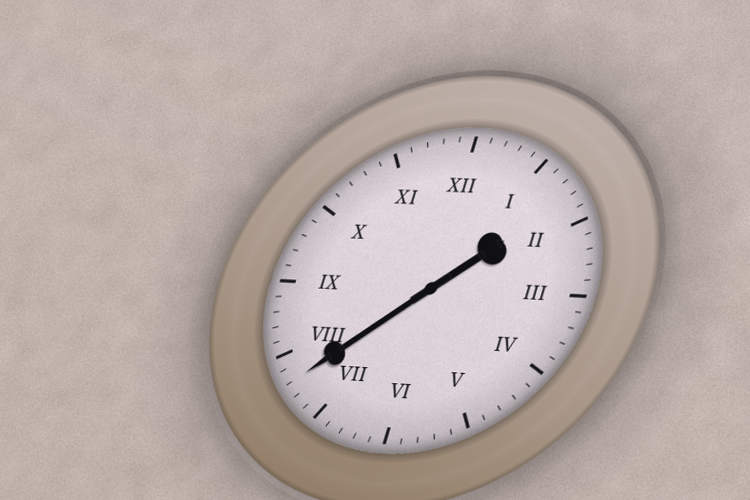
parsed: **1:38**
